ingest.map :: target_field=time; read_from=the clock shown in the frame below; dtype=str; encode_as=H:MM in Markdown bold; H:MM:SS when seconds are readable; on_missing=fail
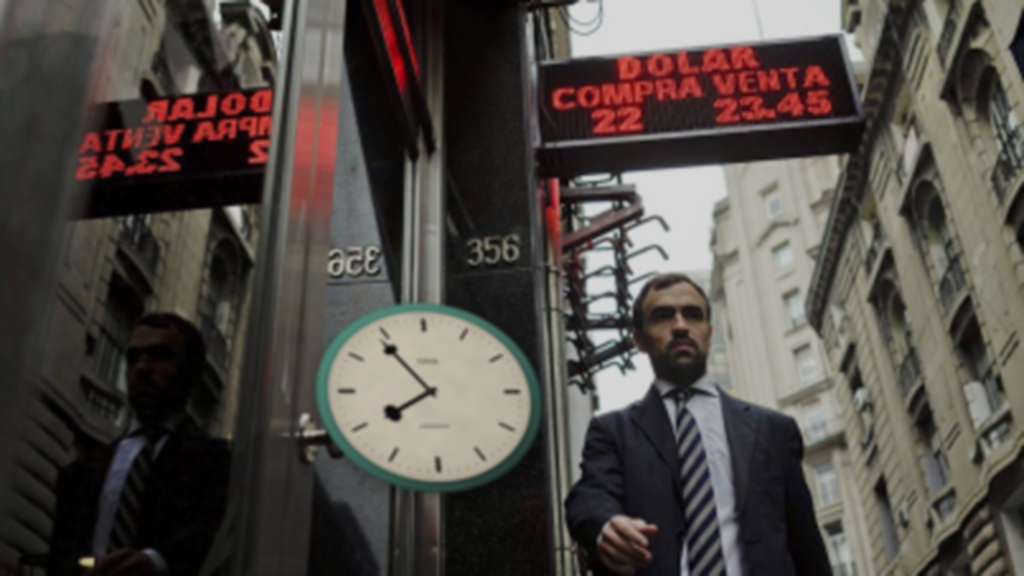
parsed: **7:54**
